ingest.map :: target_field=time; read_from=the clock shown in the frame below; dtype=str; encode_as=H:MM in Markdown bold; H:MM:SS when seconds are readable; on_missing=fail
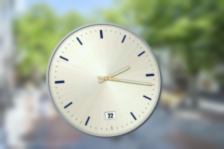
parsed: **2:17**
